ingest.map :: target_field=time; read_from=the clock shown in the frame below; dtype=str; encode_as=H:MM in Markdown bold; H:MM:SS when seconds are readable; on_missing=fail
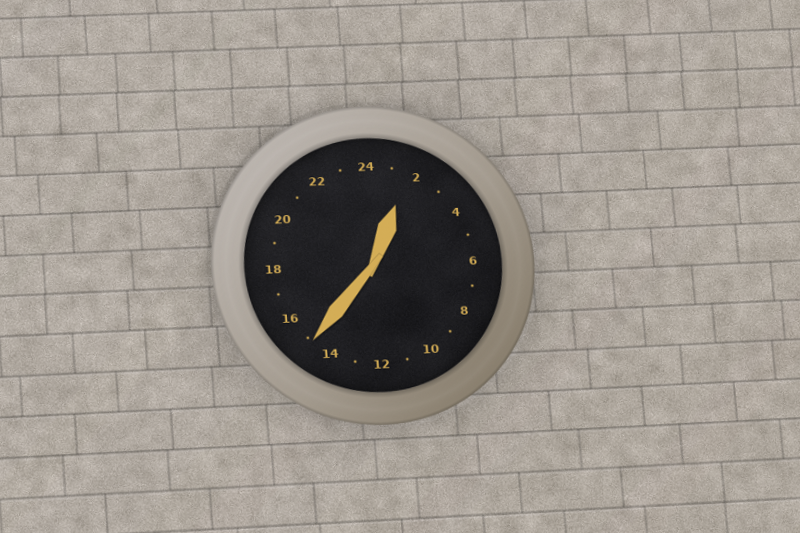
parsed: **1:37**
